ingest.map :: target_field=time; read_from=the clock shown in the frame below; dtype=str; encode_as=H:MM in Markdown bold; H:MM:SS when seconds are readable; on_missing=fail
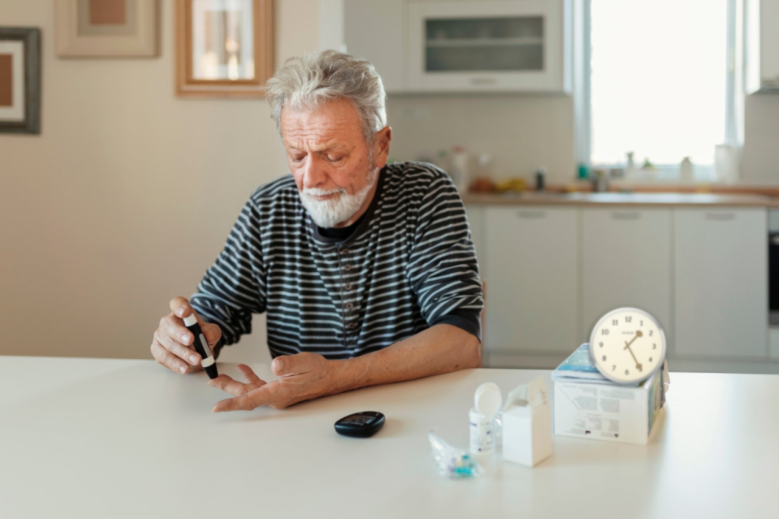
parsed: **1:25**
